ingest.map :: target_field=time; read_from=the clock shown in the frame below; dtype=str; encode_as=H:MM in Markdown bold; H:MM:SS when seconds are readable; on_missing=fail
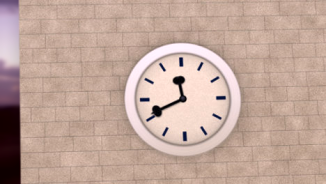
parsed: **11:41**
